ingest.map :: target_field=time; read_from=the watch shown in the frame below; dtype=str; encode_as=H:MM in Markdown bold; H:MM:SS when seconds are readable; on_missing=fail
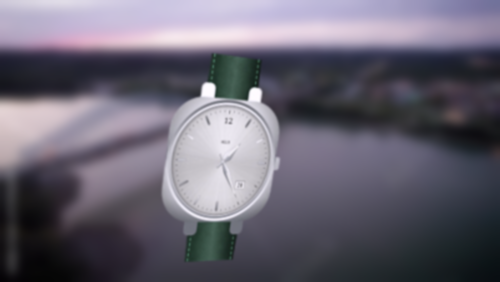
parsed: **1:25**
